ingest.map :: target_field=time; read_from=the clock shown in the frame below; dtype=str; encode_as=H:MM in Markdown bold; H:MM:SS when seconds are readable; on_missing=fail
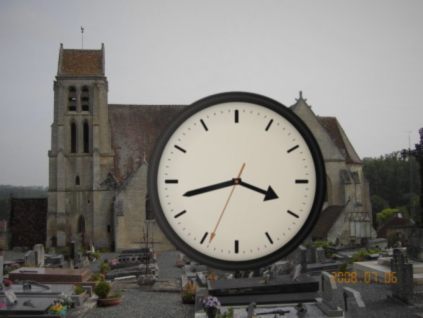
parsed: **3:42:34**
